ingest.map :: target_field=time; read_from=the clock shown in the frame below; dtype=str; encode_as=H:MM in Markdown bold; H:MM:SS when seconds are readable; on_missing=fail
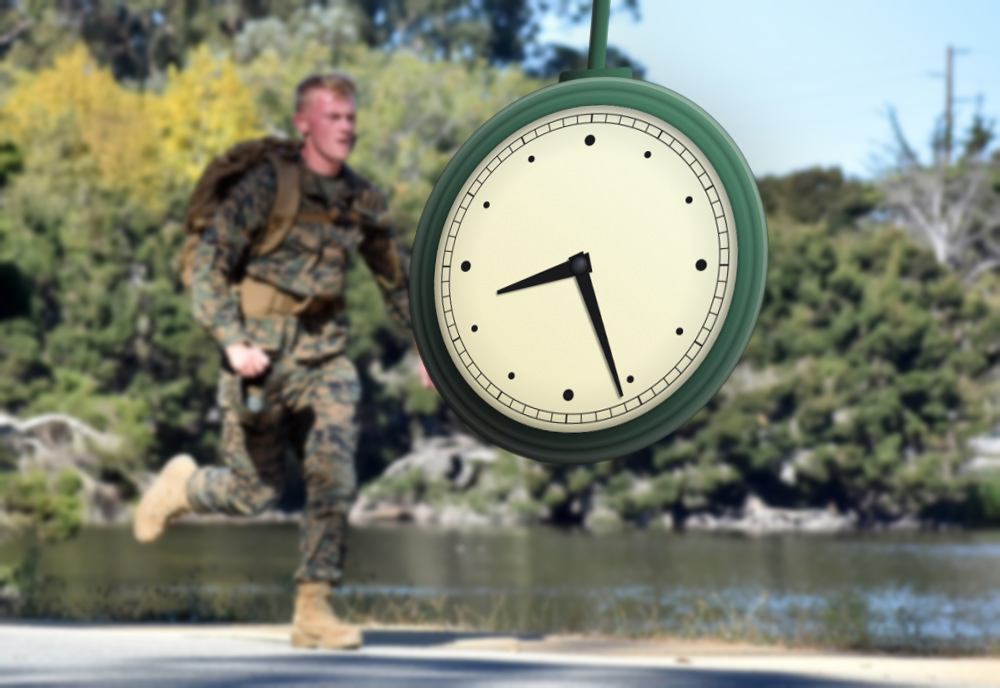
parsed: **8:26**
